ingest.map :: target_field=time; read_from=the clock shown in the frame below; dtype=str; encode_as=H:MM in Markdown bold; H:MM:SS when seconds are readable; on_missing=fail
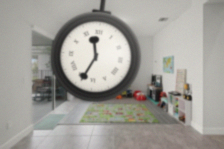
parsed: **11:34**
